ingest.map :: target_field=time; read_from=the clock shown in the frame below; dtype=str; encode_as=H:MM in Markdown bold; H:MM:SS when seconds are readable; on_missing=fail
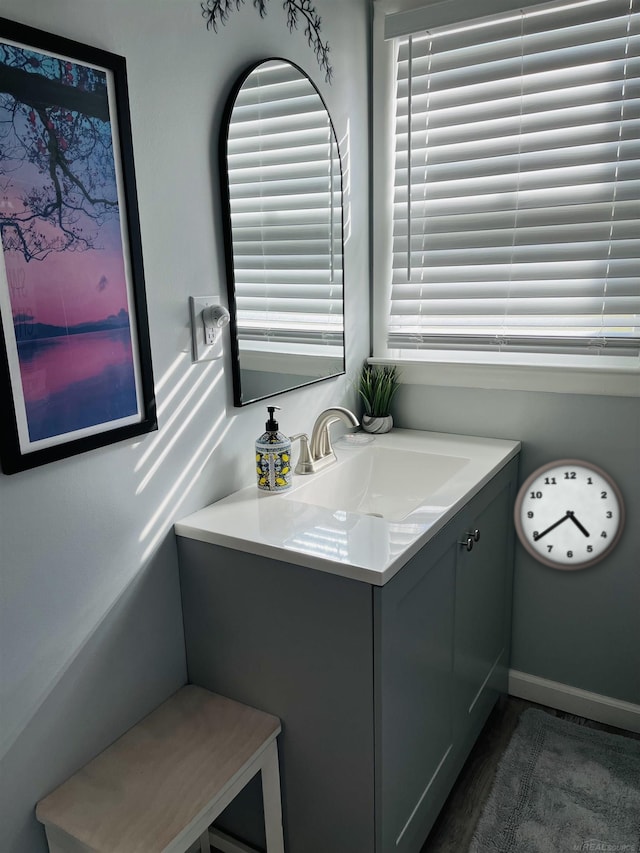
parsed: **4:39**
